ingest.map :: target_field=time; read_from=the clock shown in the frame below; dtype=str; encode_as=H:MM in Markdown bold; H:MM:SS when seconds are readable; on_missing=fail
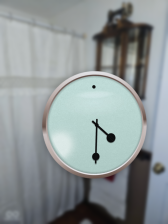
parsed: **4:31**
